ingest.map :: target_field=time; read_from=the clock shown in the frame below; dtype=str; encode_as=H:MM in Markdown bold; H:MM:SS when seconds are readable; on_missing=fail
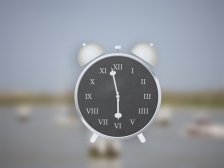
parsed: **5:58**
